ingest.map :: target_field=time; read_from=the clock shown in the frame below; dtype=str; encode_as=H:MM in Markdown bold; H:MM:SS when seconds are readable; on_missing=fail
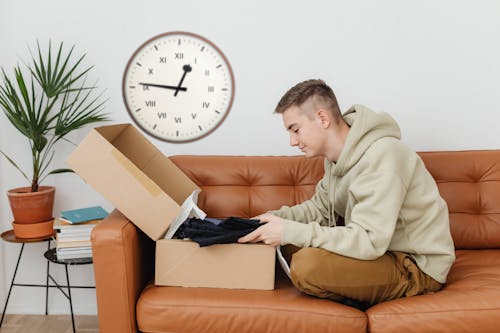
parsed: **12:46**
